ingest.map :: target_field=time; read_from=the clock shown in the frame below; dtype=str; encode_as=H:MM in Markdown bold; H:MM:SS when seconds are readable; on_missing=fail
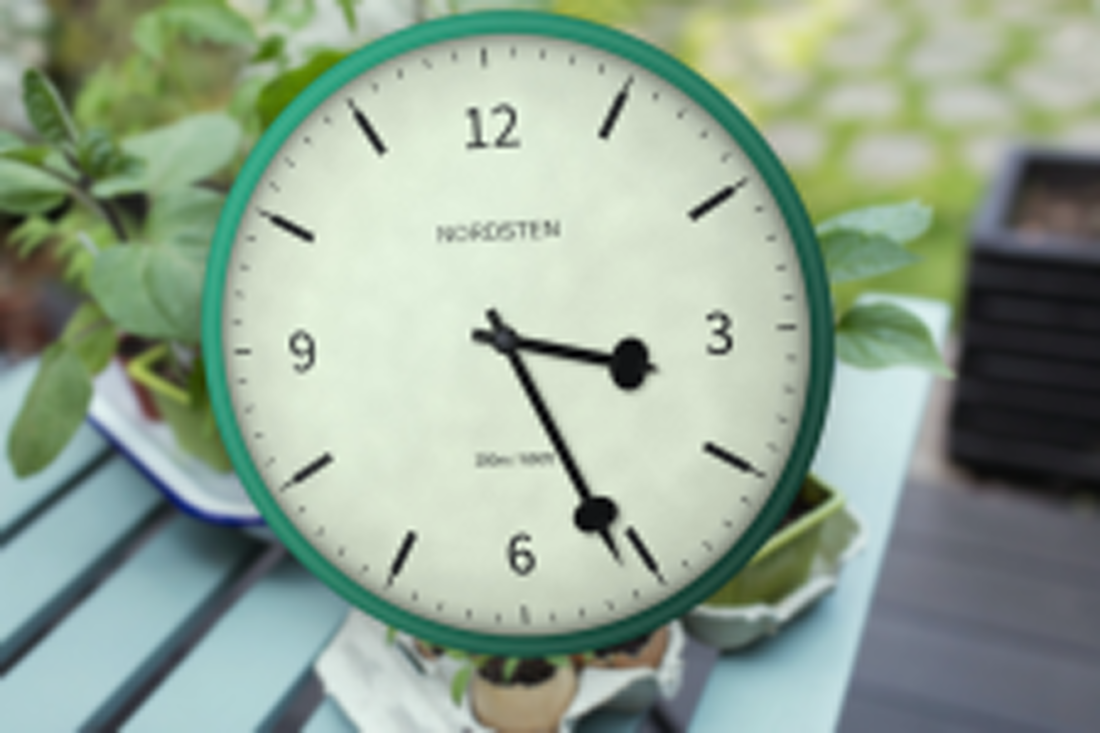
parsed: **3:26**
